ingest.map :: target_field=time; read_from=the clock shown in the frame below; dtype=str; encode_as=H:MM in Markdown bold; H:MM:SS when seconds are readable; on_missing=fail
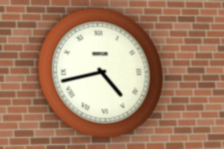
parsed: **4:43**
